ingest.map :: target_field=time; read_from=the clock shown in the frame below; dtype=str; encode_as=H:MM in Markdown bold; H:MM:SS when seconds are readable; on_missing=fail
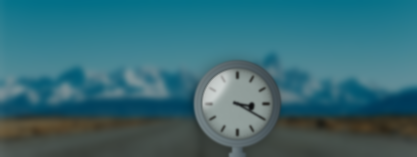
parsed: **3:20**
